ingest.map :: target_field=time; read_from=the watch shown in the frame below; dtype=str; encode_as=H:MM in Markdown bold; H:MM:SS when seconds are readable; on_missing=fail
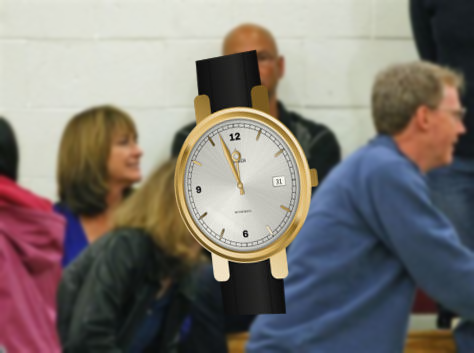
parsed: **11:57**
